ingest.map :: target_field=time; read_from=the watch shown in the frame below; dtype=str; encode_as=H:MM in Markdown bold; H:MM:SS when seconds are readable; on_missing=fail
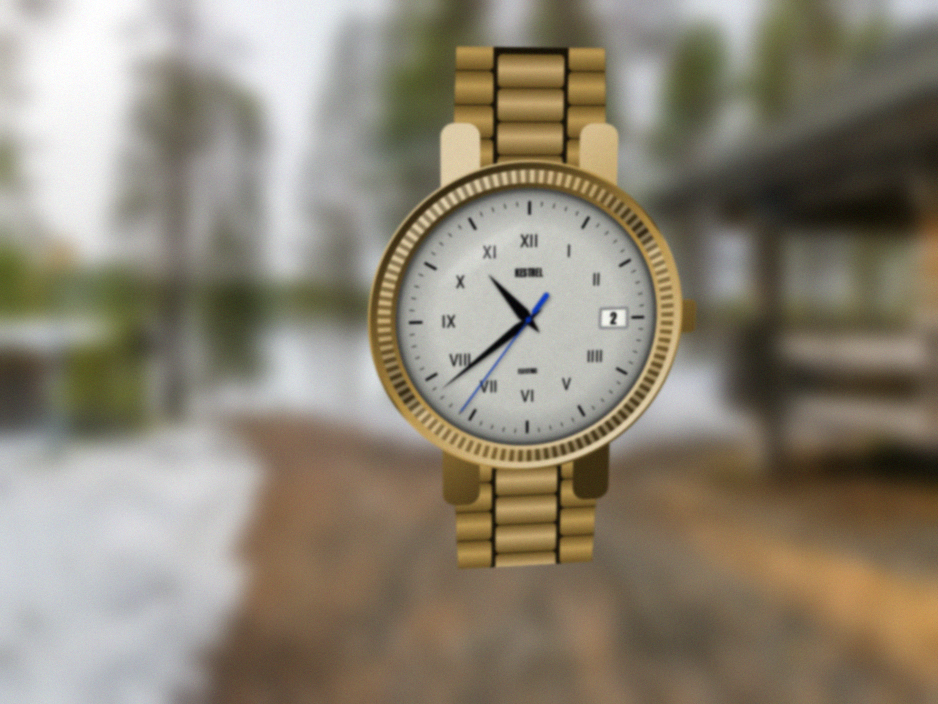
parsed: **10:38:36**
